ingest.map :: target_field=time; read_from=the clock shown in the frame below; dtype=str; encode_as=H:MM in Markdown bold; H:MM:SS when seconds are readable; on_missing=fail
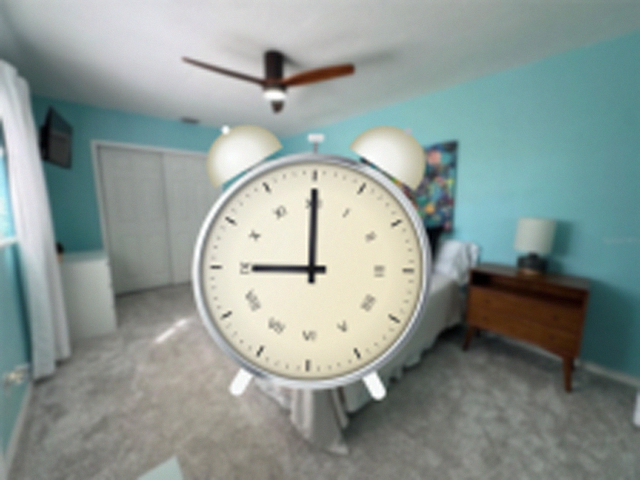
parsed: **9:00**
